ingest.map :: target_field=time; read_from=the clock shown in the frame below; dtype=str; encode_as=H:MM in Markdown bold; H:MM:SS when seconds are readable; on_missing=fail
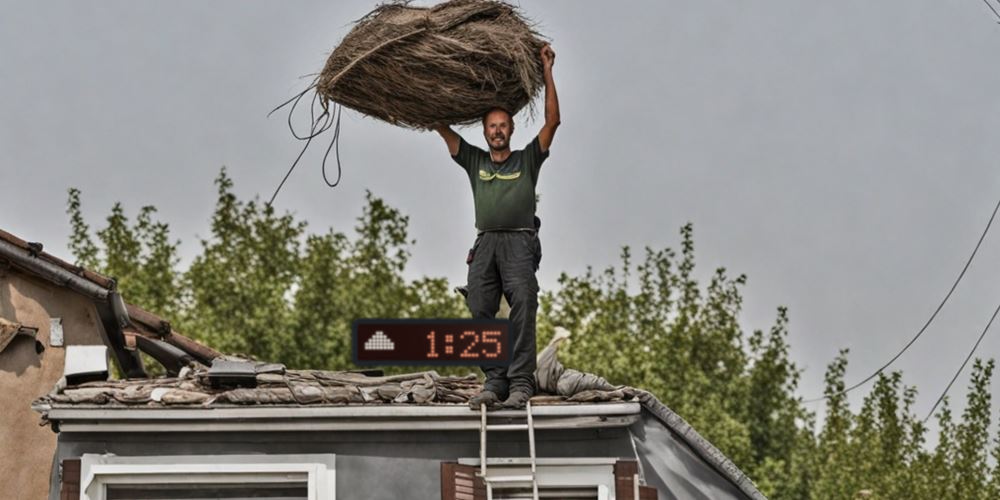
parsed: **1:25**
